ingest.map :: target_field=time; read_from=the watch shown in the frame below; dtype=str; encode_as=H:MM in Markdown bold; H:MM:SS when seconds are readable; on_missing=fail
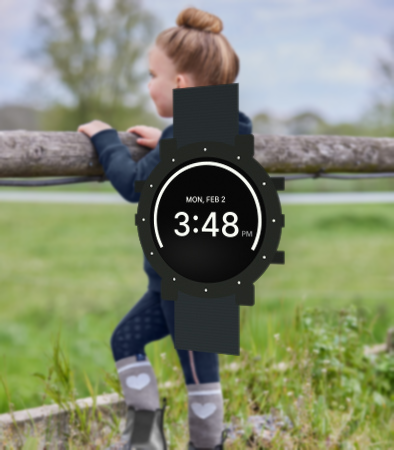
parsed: **3:48**
